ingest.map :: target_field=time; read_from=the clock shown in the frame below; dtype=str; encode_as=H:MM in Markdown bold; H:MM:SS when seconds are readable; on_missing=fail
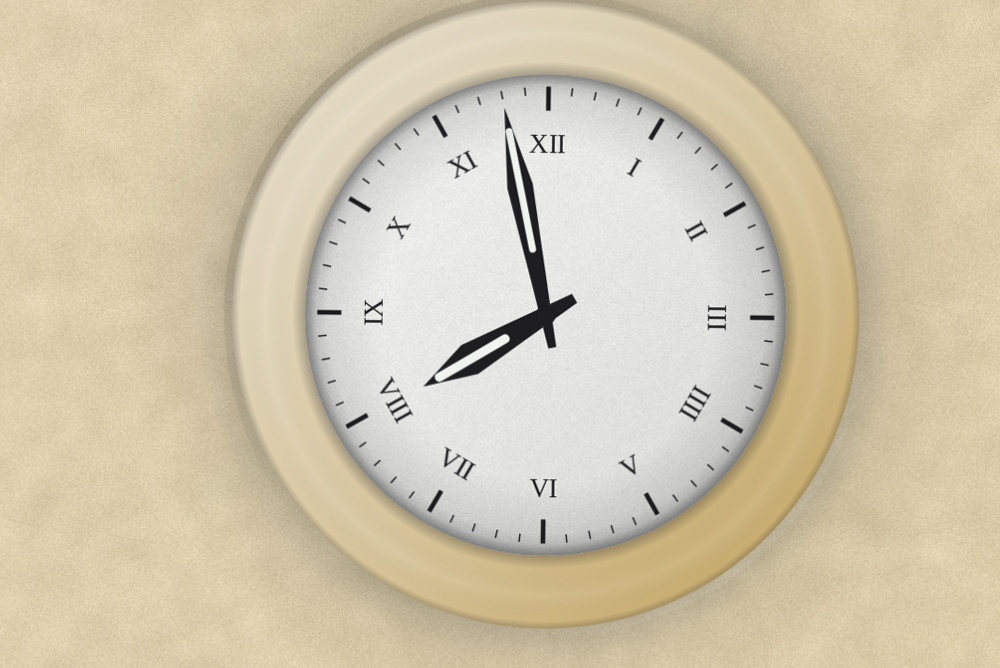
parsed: **7:58**
